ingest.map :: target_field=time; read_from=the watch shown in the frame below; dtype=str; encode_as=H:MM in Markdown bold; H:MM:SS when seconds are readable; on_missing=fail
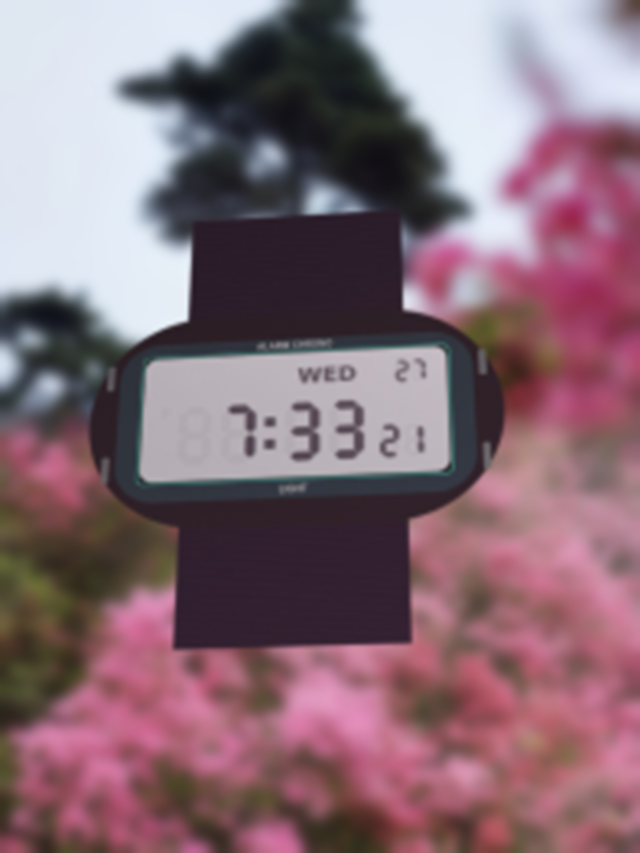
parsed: **7:33:21**
